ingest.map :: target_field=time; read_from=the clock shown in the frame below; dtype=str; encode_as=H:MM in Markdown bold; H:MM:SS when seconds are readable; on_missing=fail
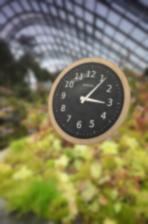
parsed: **3:06**
